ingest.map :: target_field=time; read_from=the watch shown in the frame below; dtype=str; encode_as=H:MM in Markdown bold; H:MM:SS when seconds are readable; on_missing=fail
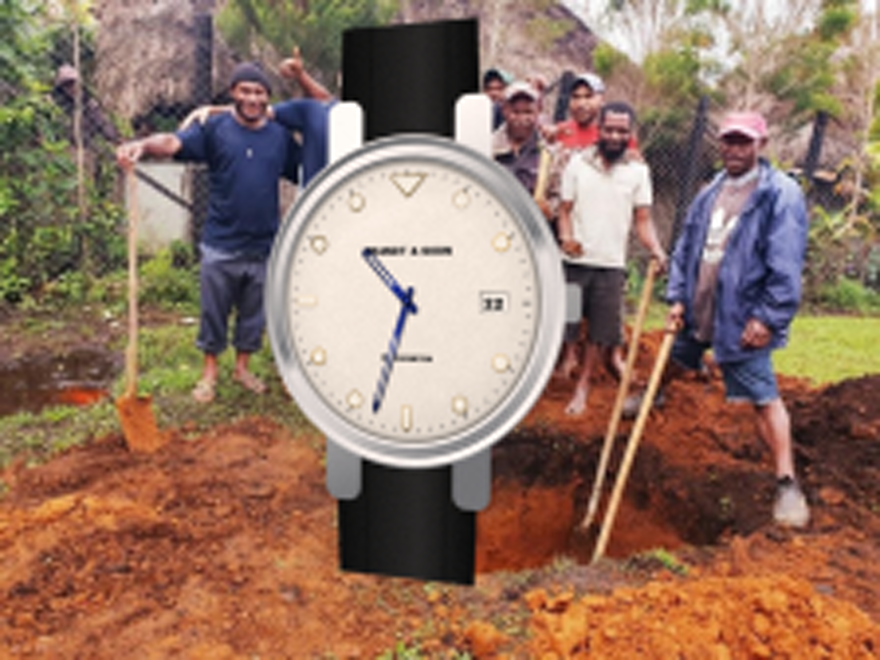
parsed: **10:33**
